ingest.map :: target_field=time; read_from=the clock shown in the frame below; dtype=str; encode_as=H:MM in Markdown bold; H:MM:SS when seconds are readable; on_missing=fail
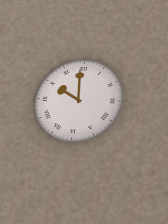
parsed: **9:59**
